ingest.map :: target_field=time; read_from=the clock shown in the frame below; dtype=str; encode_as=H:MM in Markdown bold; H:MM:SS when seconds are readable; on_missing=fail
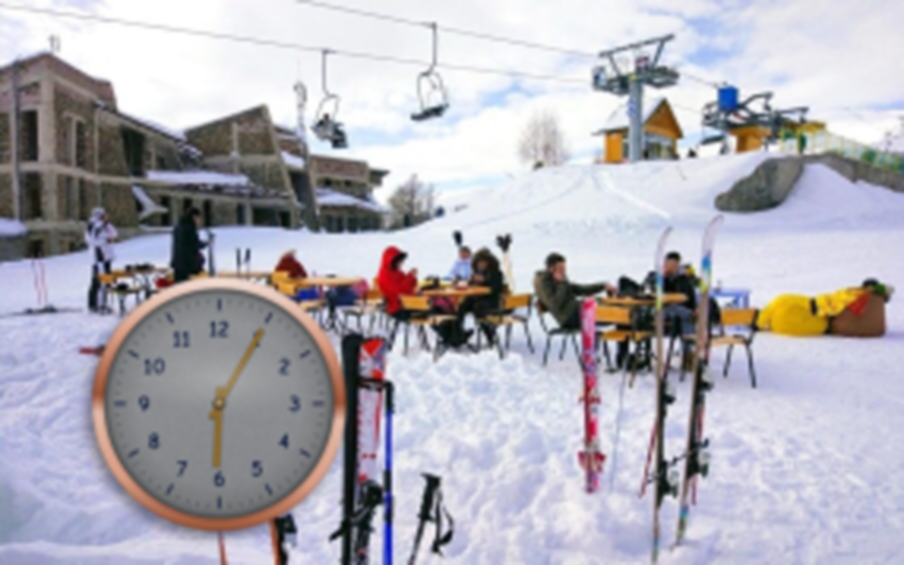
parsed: **6:05**
